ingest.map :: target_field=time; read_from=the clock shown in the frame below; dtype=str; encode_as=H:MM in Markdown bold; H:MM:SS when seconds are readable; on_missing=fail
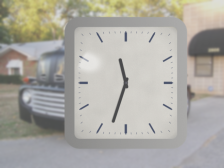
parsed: **11:33**
